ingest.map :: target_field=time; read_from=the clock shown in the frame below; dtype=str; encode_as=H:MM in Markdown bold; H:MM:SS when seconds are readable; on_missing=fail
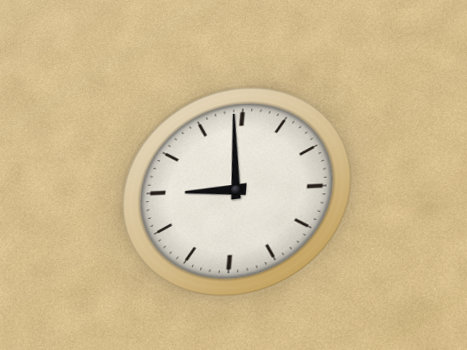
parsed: **8:59**
